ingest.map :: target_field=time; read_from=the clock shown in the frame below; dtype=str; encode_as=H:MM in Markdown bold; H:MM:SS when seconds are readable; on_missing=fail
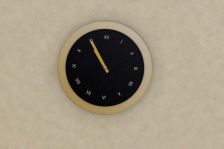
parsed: **10:55**
